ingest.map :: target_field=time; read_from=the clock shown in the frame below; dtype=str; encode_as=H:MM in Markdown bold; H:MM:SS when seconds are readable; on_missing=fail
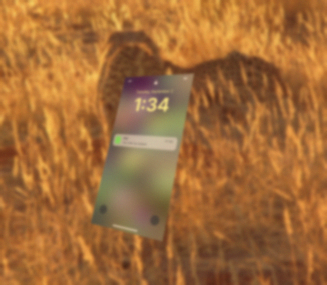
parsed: **1:34**
